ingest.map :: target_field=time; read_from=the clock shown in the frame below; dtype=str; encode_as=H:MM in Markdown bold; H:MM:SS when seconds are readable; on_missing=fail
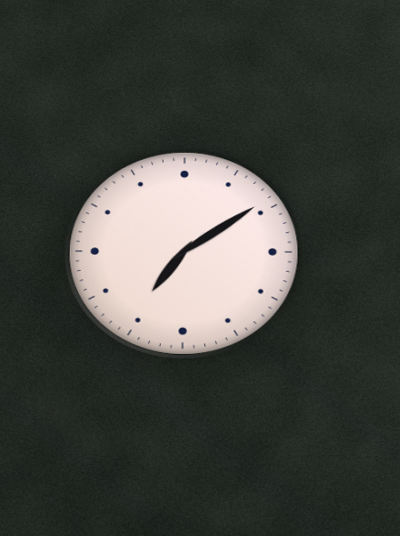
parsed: **7:09**
